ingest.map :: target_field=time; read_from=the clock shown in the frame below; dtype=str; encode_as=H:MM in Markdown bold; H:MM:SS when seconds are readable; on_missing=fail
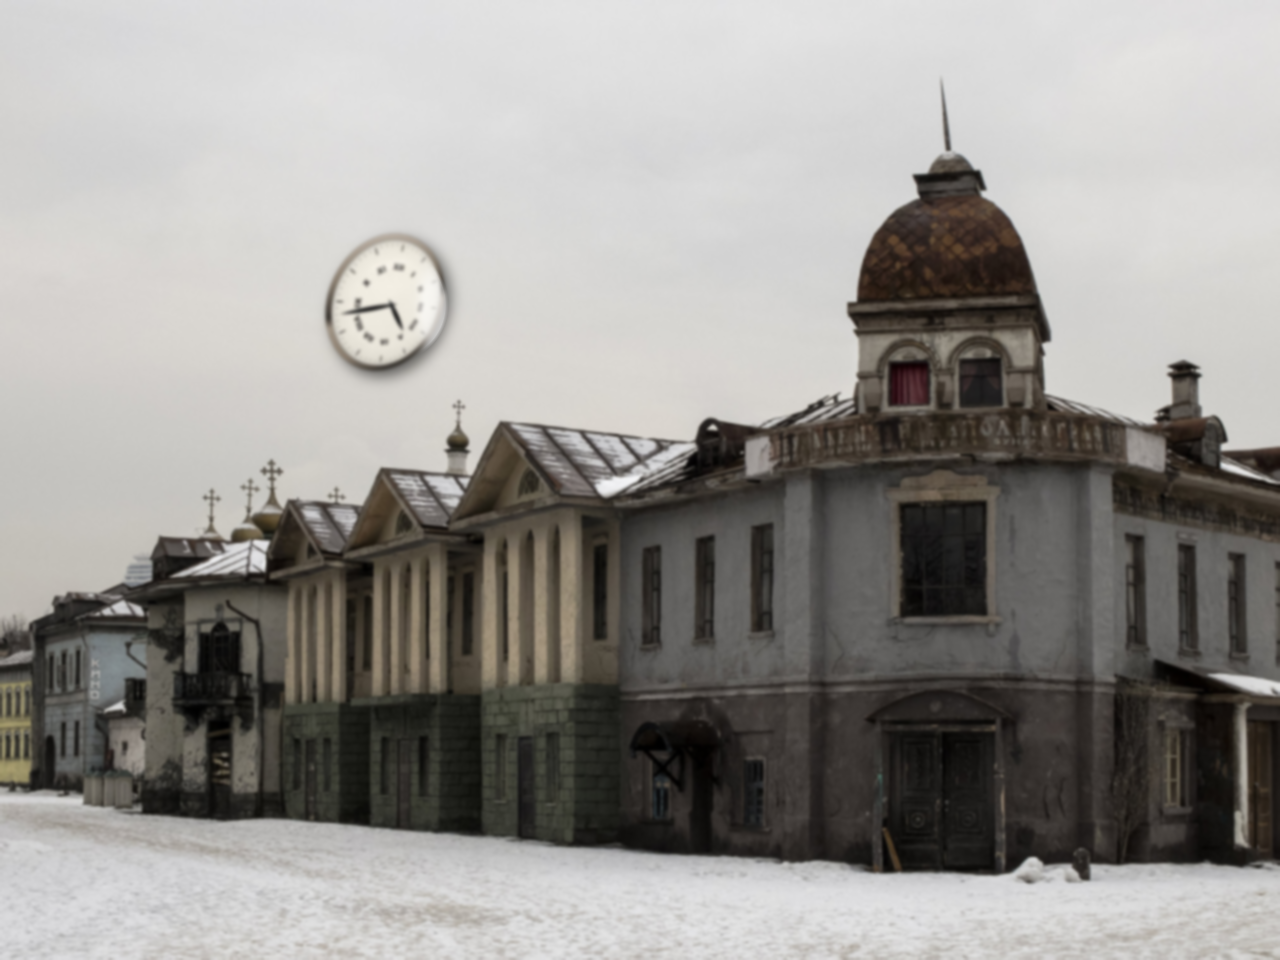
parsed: **4:43**
